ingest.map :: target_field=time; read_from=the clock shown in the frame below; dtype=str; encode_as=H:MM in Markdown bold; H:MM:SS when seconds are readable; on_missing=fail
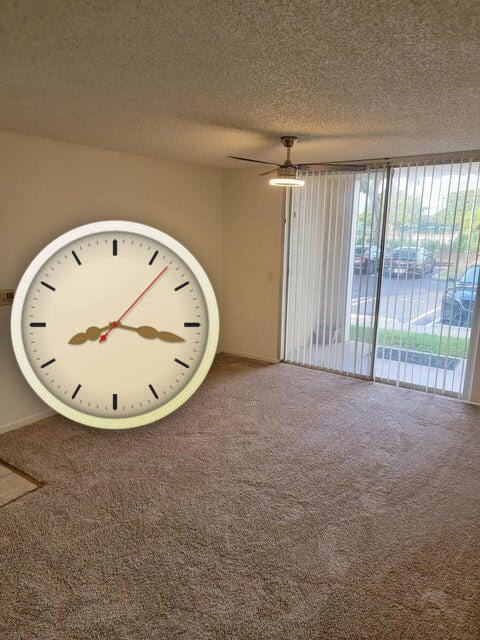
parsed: **8:17:07**
